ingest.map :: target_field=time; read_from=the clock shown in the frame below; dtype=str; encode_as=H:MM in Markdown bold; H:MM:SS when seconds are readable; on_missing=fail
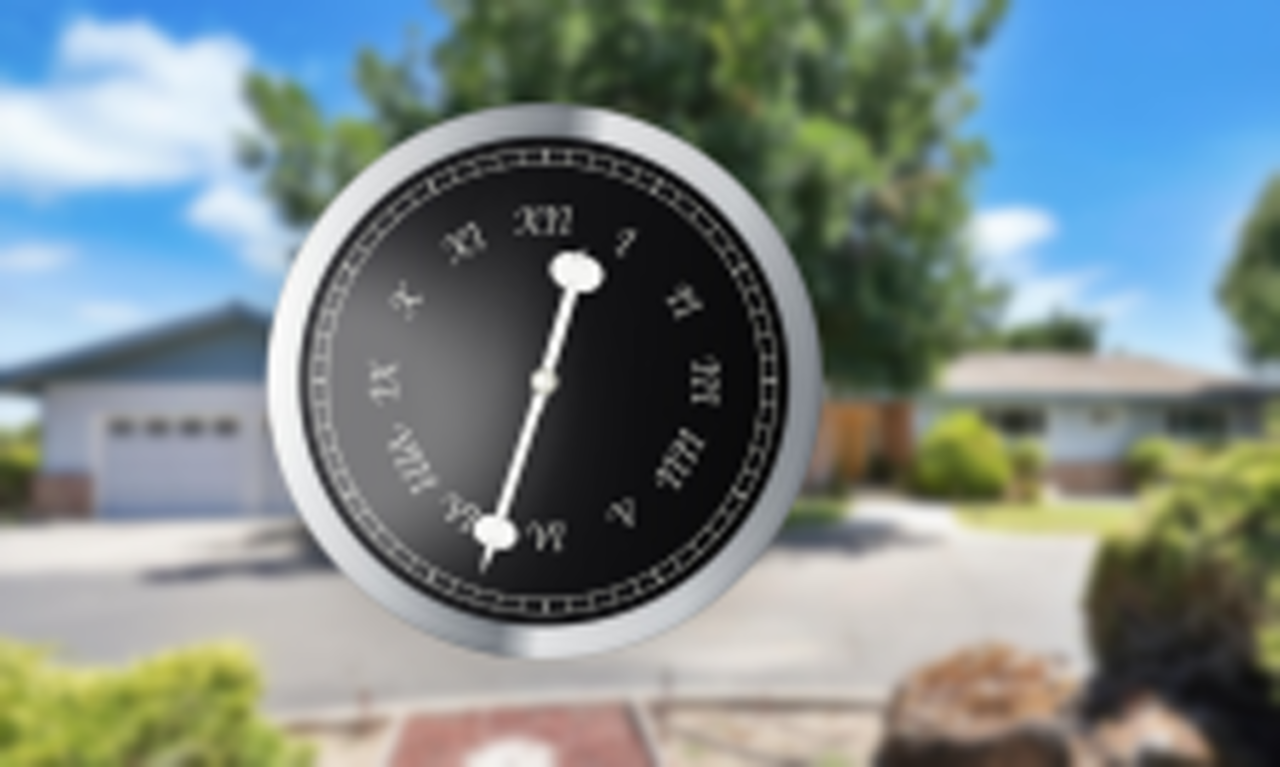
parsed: **12:33**
